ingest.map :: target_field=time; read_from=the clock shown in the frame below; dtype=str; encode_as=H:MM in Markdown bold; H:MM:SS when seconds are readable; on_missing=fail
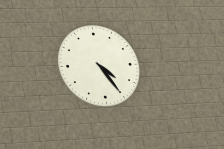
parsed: **4:25**
